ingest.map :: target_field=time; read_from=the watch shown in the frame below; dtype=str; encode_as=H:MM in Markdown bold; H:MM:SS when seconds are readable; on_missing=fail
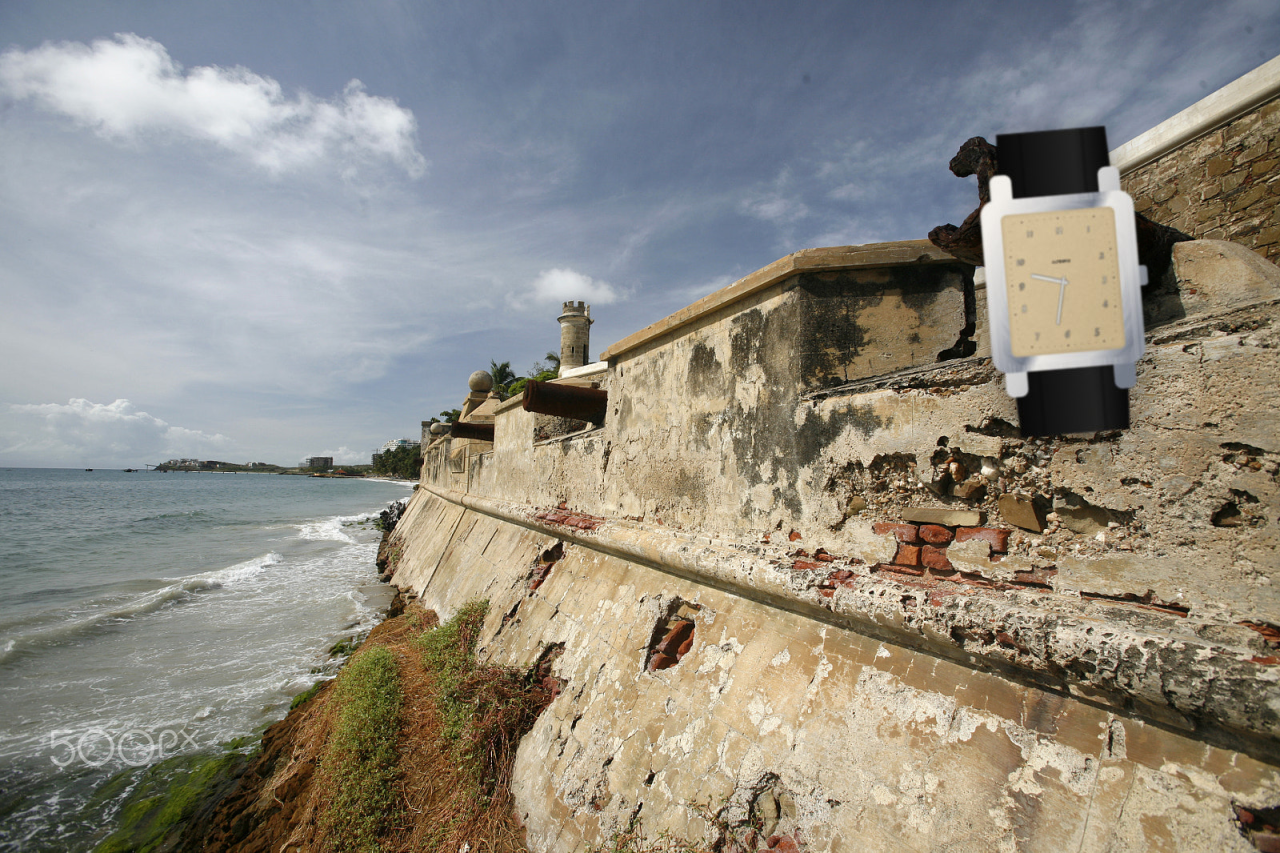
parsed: **9:32**
